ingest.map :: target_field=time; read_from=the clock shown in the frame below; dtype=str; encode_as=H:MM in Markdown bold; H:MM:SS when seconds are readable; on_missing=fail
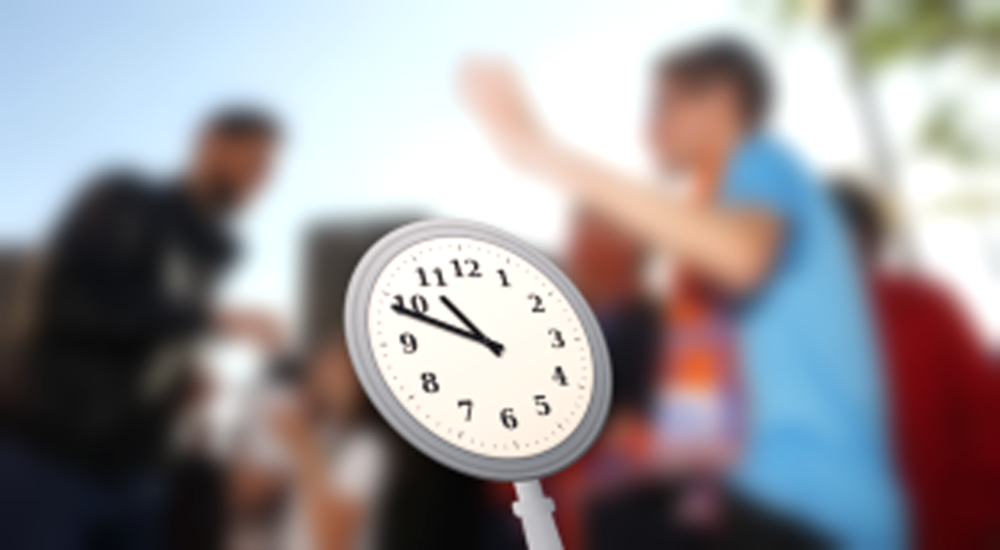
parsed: **10:49**
